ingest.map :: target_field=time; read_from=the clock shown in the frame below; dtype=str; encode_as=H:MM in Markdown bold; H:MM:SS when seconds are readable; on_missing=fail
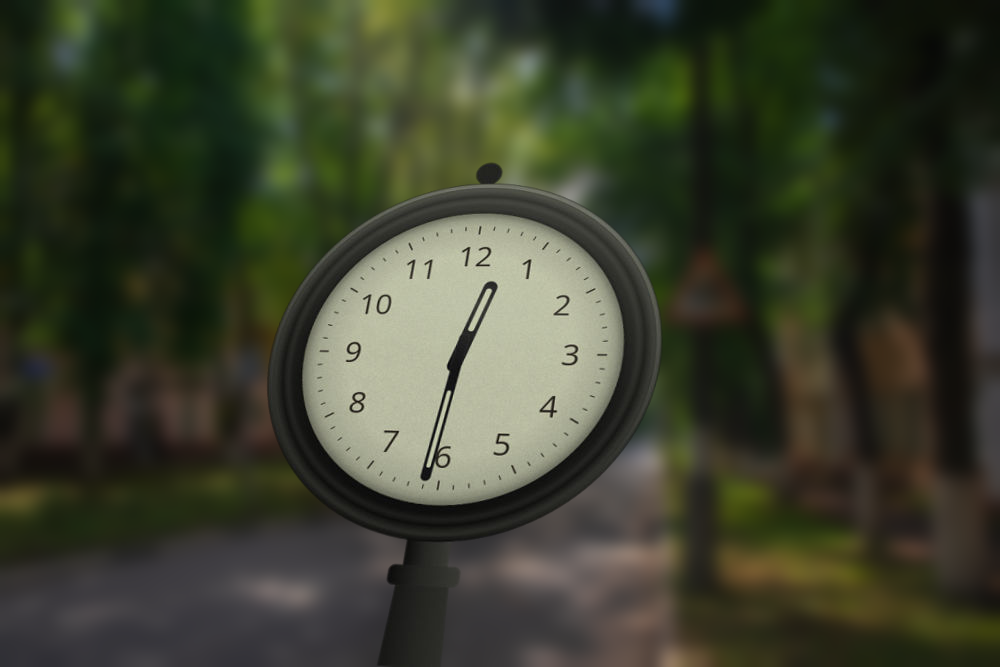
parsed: **12:31**
